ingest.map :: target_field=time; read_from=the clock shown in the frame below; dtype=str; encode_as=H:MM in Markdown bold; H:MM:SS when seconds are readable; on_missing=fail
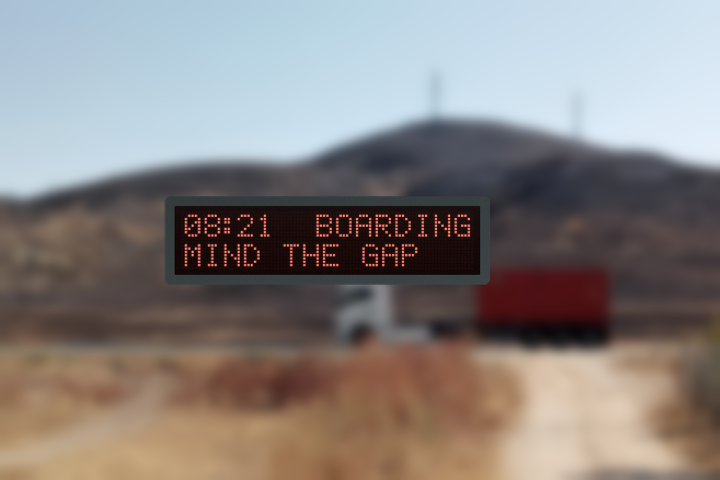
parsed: **8:21**
